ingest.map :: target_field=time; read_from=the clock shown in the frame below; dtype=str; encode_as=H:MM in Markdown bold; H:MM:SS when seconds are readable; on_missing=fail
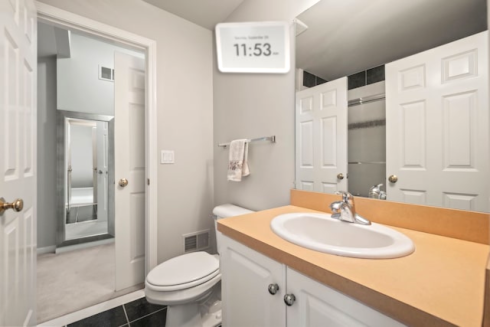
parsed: **11:53**
